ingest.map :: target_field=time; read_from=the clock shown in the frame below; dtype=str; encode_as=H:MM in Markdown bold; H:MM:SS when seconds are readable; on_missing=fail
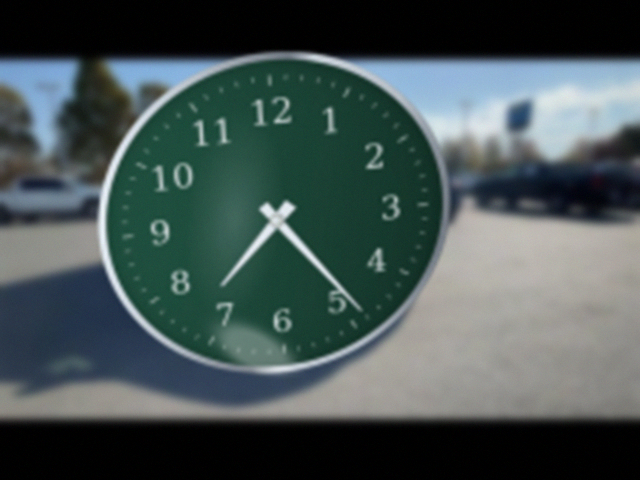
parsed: **7:24**
